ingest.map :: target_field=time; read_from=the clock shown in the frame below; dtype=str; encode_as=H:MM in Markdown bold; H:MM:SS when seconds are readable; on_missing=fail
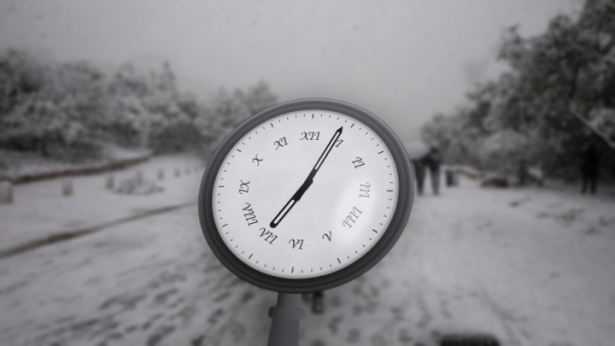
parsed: **7:04**
